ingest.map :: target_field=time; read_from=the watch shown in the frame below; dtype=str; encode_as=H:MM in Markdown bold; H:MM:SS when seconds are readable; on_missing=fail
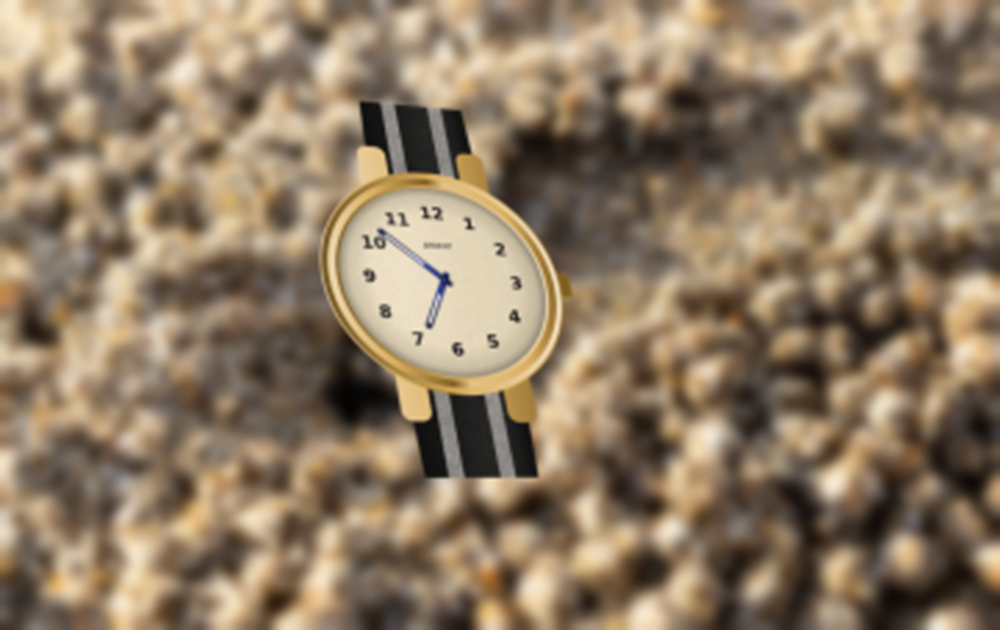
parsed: **6:52**
